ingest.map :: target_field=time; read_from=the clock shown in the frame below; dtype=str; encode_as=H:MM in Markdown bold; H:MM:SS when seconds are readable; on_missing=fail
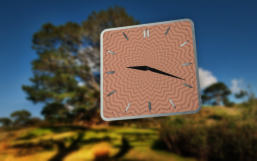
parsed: **9:19**
